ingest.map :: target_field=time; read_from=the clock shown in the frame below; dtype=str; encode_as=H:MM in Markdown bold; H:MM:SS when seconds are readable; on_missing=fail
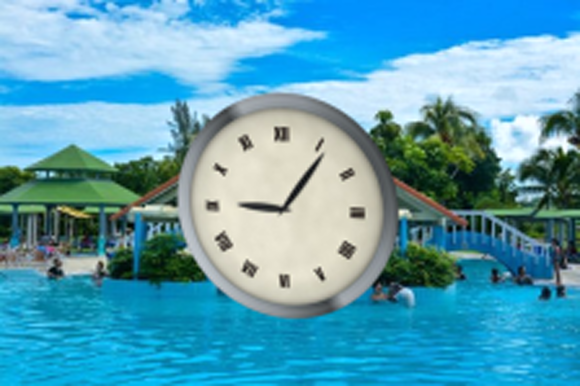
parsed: **9:06**
